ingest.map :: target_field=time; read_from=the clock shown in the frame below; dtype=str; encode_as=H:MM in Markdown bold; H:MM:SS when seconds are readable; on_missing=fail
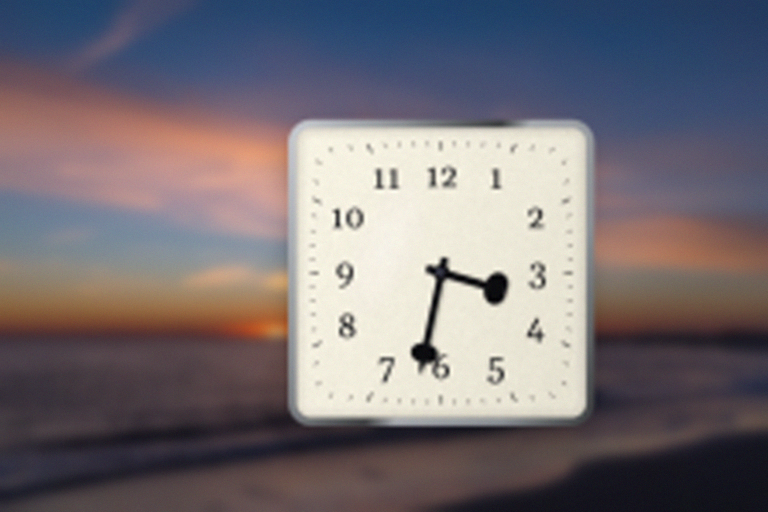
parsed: **3:32**
